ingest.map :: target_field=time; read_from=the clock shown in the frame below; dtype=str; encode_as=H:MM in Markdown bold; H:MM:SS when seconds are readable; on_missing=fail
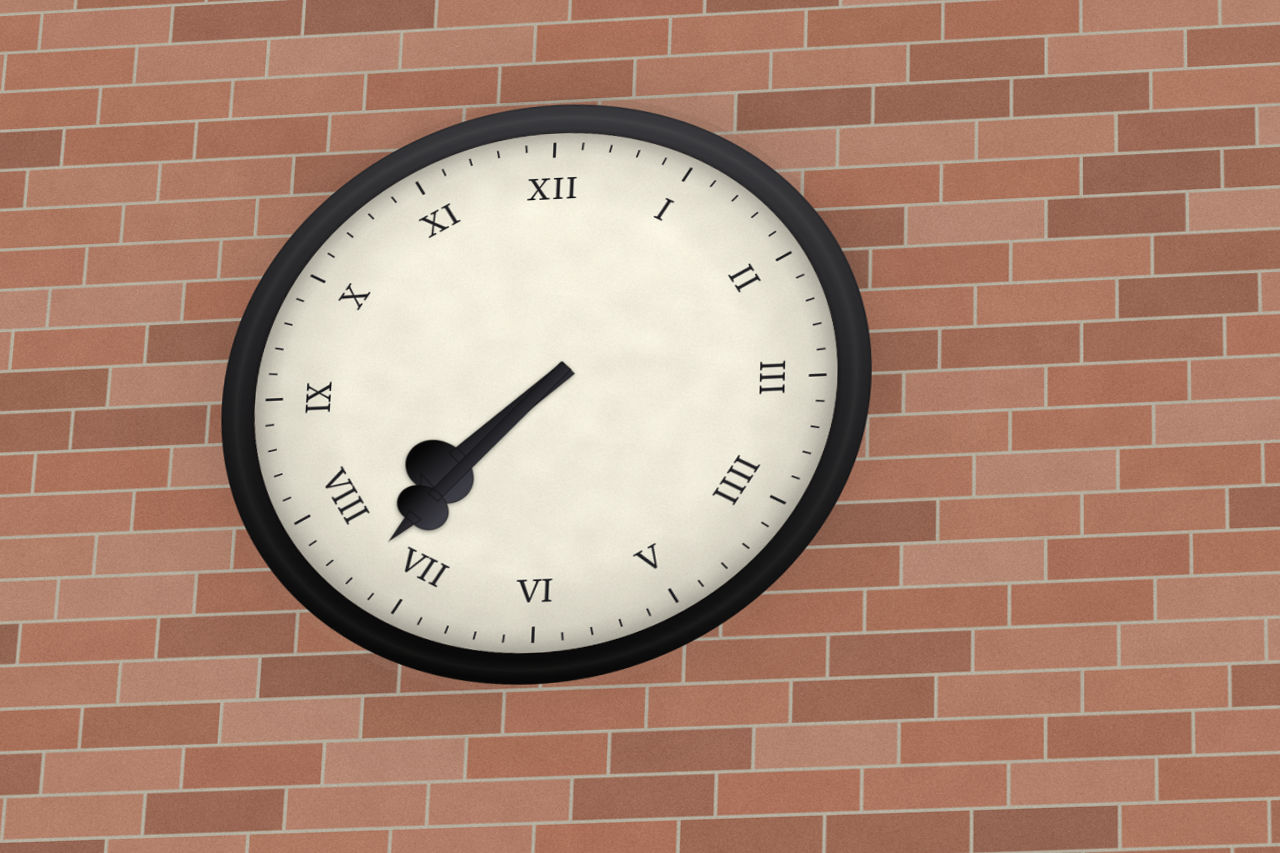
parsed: **7:37**
